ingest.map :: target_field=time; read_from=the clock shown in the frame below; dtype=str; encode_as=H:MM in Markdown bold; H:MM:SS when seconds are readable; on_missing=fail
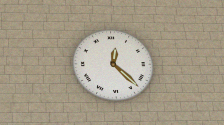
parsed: **12:23**
